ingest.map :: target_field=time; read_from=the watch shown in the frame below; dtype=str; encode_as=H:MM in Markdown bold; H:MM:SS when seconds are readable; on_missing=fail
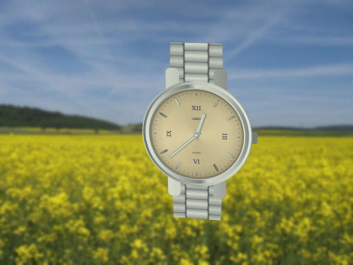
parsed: **12:38**
